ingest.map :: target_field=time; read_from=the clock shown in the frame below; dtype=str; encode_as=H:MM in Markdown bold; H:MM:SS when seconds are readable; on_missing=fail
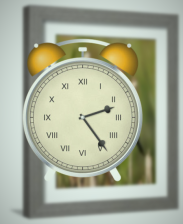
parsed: **2:24**
